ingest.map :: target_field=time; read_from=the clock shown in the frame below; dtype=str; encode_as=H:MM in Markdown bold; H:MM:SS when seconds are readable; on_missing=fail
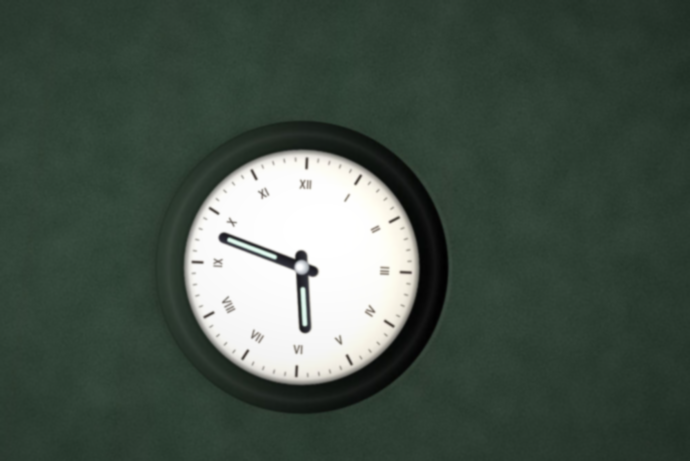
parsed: **5:48**
